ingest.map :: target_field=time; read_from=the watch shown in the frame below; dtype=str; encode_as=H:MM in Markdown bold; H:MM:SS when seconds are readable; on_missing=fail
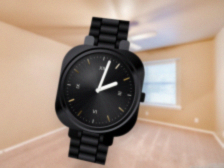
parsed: **2:02**
